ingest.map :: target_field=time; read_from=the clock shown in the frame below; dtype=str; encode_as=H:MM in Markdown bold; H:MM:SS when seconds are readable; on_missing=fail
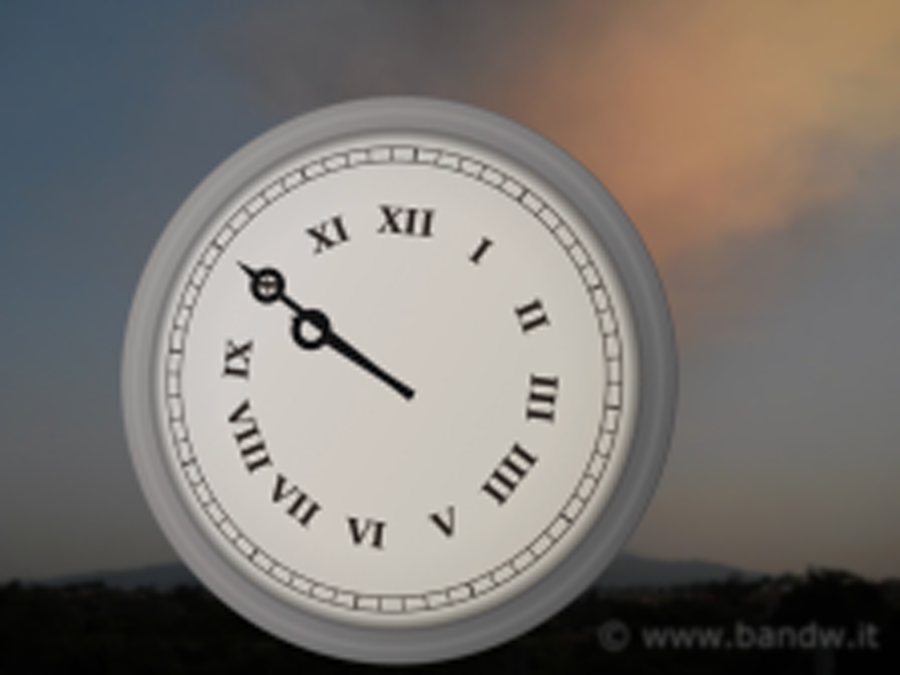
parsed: **9:50**
